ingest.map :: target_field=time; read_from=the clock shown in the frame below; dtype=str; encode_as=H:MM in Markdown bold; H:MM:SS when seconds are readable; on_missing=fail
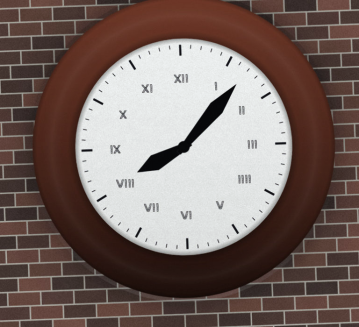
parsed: **8:07**
